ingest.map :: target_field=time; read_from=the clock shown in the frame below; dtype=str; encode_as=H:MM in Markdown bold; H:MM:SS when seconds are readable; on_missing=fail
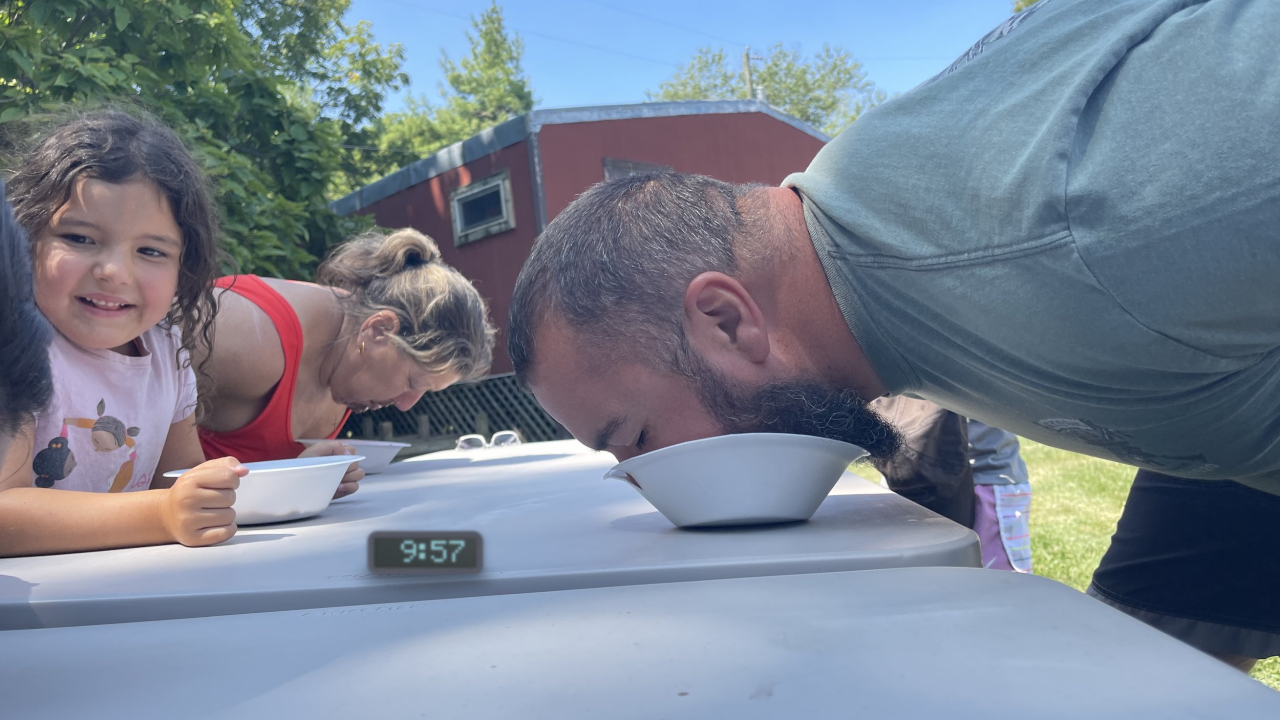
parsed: **9:57**
